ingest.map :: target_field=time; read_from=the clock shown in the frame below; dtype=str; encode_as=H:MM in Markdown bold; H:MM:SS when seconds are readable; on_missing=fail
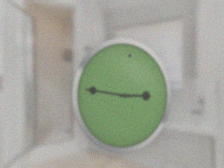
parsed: **2:45**
